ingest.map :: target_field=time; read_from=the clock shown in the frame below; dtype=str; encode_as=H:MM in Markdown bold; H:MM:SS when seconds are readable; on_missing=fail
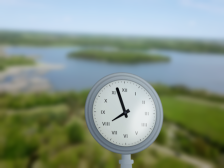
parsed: **7:57**
